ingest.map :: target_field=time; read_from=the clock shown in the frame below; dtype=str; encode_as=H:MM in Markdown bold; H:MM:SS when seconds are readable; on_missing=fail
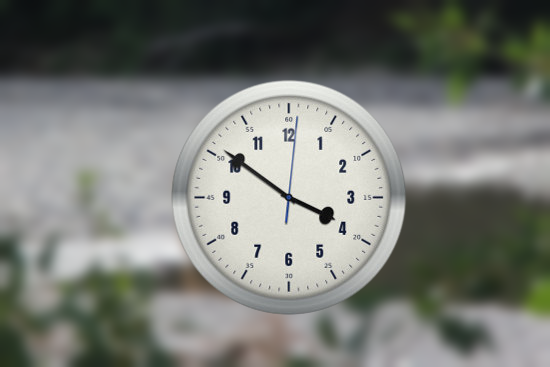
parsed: **3:51:01**
